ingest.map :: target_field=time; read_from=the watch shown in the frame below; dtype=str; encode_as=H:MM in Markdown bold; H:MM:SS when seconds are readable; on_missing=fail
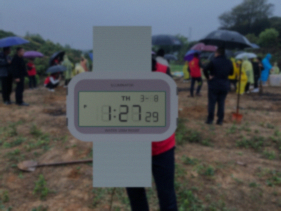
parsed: **1:27:29**
